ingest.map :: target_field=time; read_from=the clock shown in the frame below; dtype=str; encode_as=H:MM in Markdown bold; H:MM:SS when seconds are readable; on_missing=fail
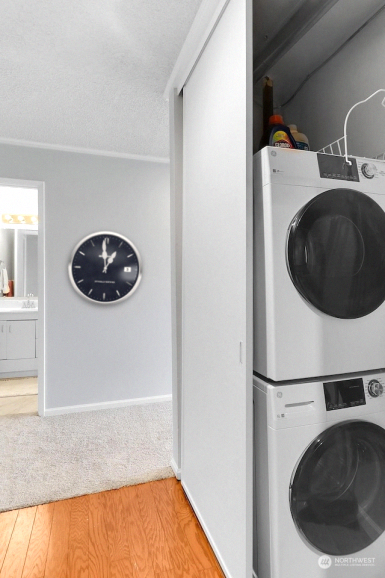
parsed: **12:59**
